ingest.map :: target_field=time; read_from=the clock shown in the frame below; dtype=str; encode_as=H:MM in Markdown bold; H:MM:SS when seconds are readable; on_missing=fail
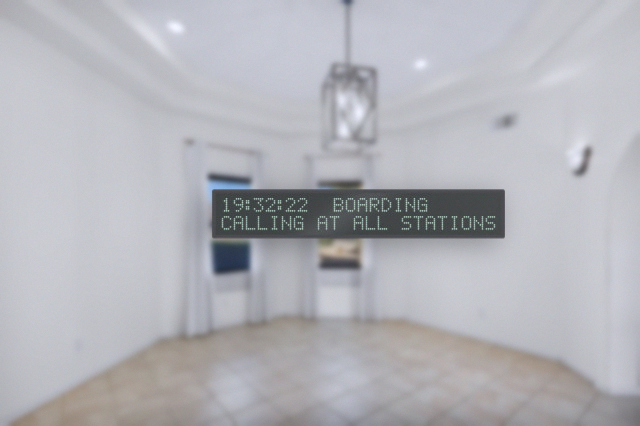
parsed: **19:32:22**
